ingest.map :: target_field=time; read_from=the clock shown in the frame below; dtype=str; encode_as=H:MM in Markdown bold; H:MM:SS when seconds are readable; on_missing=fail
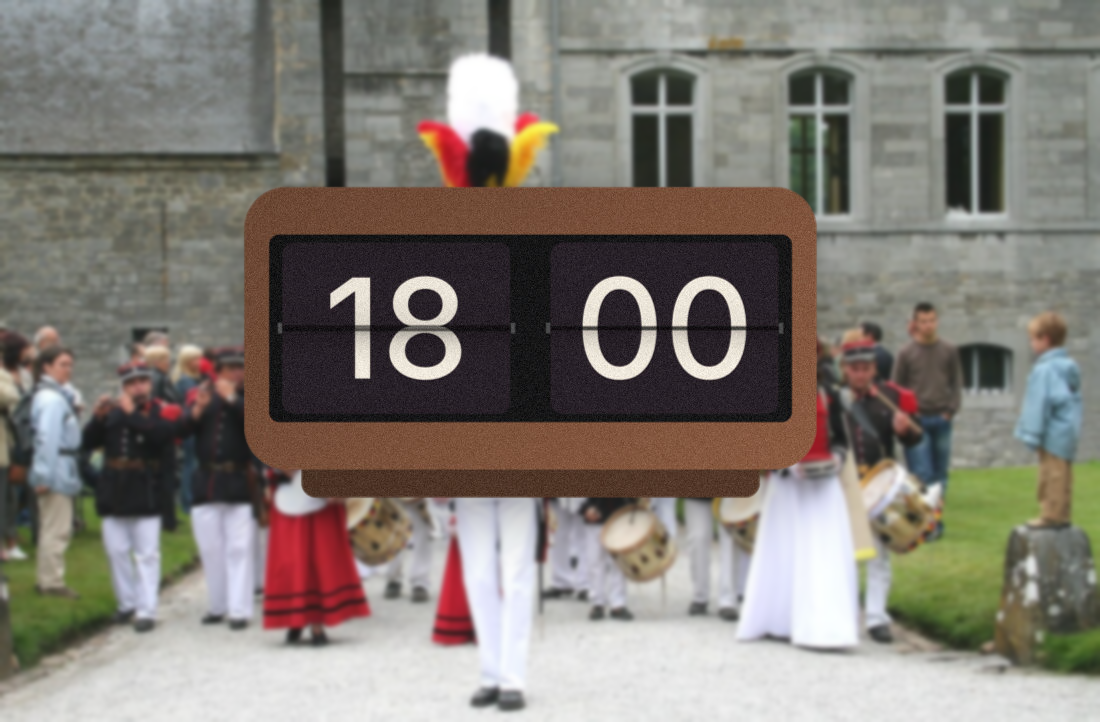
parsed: **18:00**
